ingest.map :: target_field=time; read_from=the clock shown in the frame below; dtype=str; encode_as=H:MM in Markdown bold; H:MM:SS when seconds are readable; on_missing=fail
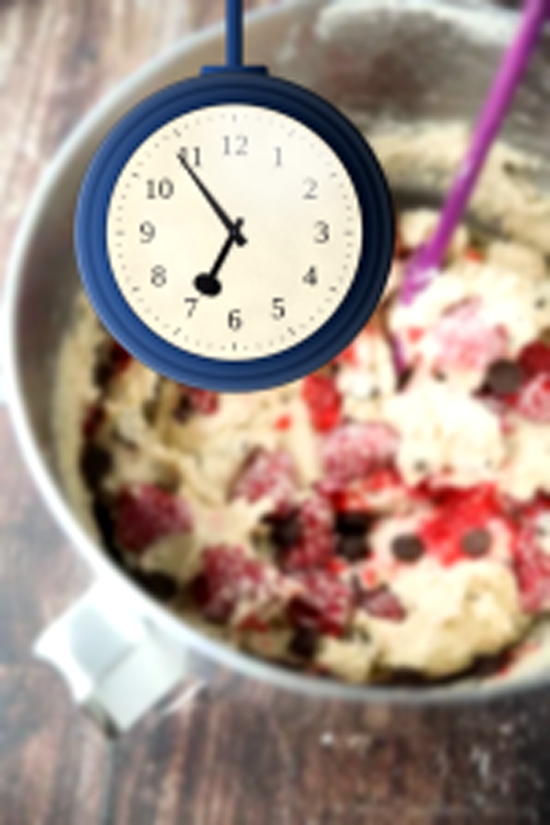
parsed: **6:54**
